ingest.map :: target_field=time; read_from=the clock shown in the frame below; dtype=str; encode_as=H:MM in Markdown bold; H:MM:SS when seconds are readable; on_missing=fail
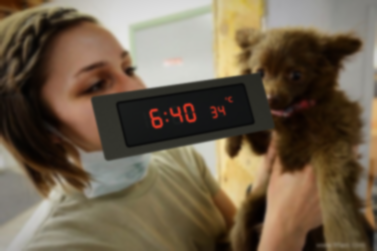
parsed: **6:40**
